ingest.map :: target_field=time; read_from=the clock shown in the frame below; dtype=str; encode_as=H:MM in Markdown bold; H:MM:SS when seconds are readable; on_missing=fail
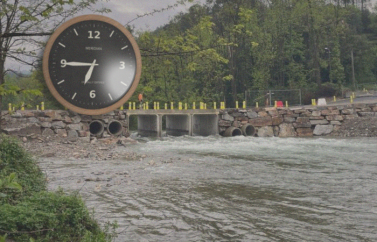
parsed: **6:45**
